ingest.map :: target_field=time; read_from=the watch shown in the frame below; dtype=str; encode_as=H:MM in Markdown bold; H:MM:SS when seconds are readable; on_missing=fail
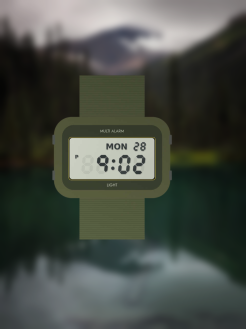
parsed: **9:02**
